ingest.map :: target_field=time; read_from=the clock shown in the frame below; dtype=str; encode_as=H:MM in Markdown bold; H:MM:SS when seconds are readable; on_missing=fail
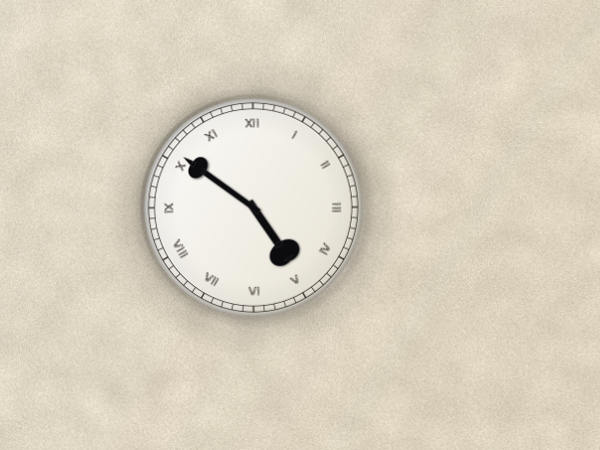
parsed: **4:51**
